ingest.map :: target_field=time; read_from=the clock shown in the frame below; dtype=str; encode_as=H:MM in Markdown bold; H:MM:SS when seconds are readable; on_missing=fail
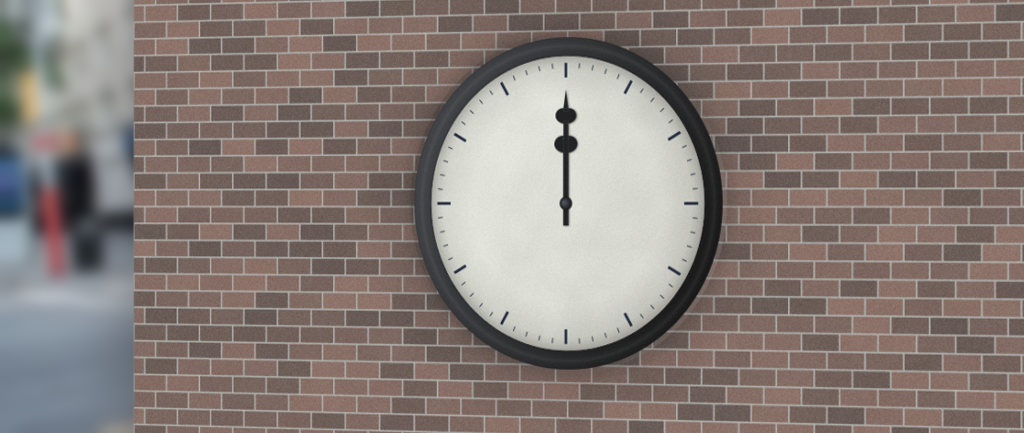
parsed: **12:00**
